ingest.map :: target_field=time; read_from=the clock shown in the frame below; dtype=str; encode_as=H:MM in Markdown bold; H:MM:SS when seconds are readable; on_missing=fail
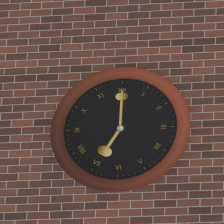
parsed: **7:00**
